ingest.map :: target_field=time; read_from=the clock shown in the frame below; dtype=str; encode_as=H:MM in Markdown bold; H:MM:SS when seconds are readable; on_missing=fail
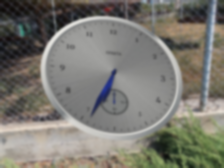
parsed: **6:34**
